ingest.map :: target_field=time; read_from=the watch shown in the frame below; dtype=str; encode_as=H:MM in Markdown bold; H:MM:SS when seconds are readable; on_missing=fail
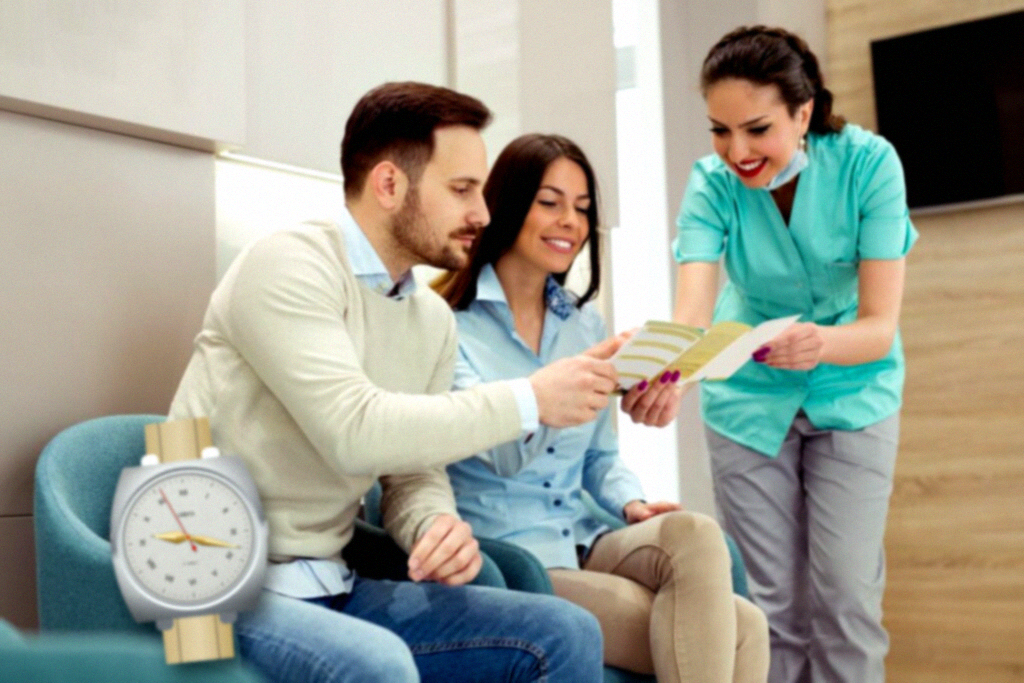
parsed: **9:17:56**
